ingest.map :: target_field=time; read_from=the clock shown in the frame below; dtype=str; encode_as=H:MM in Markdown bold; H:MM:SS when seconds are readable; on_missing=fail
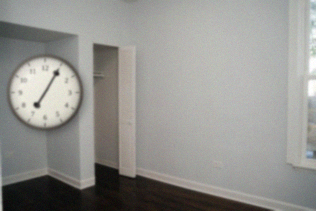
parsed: **7:05**
